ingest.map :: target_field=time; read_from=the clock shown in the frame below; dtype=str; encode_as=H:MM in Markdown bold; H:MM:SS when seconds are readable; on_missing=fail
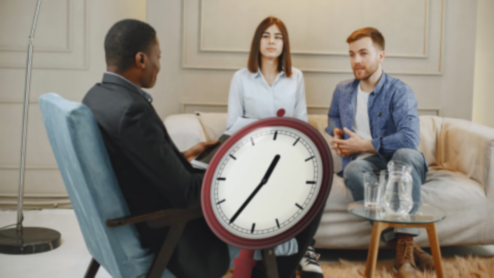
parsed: **12:35**
